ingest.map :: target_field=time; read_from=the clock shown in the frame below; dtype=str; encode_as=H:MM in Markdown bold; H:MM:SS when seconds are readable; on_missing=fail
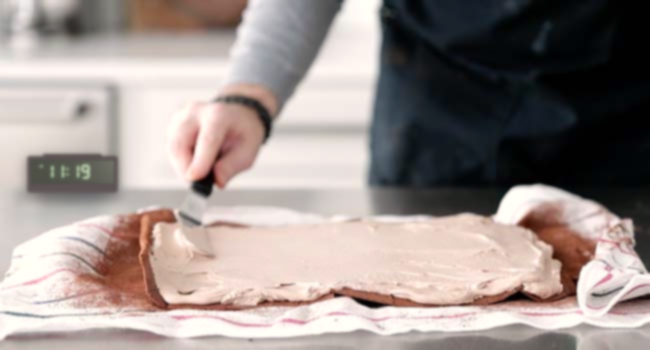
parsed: **11:19**
